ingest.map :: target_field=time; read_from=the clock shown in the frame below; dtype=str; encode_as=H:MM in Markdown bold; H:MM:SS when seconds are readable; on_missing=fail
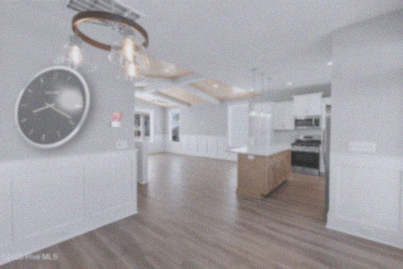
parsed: **8:19**
